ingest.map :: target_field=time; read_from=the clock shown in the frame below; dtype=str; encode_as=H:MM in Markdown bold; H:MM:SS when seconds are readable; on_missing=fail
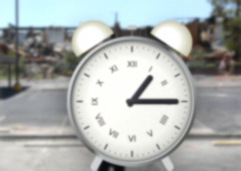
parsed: **1:15**
